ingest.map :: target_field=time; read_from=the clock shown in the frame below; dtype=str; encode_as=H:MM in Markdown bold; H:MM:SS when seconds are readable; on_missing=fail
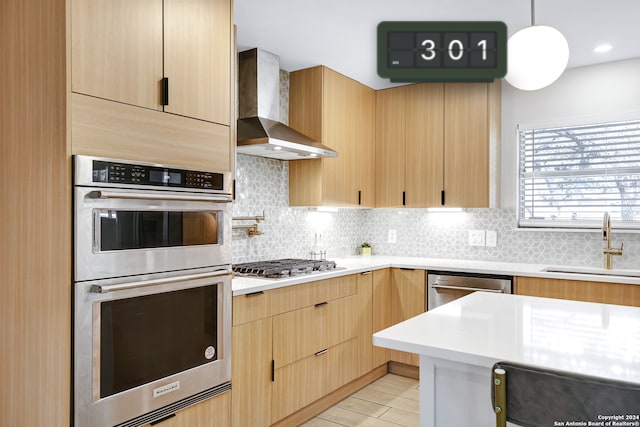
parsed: **3:01**
